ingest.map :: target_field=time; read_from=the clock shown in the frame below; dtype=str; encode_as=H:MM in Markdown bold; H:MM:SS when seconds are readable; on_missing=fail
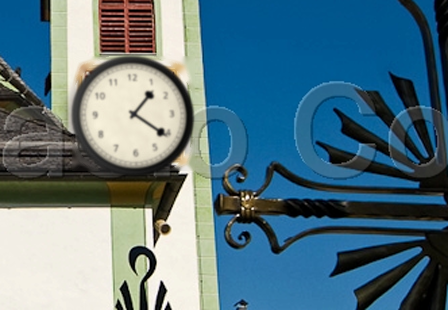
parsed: **1:21**
